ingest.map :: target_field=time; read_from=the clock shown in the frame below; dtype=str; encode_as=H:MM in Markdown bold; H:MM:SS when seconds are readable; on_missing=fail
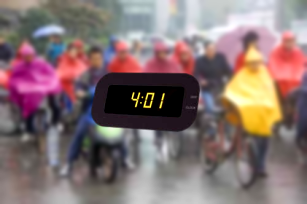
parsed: **4:01**
